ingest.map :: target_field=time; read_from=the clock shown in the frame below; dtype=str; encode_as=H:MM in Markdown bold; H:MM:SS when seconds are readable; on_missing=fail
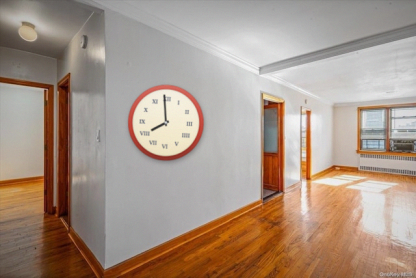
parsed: **7:59**
